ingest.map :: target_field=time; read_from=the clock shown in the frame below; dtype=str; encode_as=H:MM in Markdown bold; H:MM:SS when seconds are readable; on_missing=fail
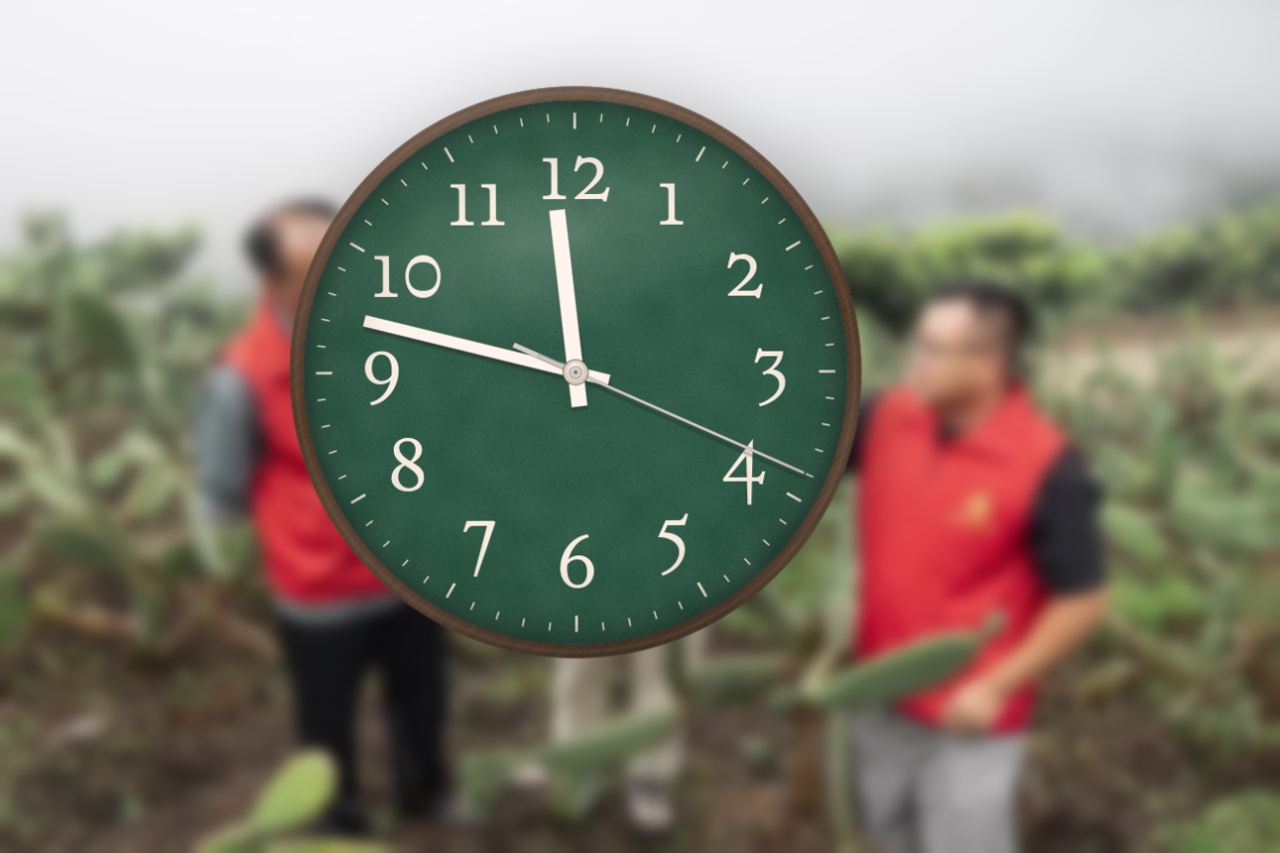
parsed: **11:47:19**
